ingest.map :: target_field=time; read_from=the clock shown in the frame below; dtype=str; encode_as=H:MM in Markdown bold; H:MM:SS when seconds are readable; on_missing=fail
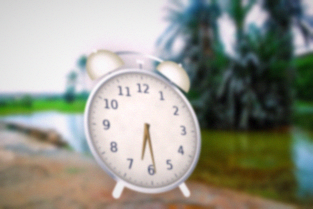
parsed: **6:29**
